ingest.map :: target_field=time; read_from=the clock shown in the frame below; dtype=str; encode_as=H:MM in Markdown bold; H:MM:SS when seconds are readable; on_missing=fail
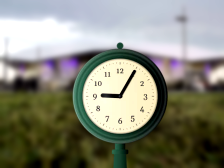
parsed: **9:05**
